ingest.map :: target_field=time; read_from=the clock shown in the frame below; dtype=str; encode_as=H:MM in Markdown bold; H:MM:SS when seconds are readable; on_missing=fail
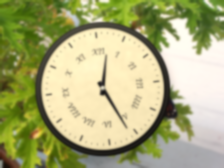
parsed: **12:26**
